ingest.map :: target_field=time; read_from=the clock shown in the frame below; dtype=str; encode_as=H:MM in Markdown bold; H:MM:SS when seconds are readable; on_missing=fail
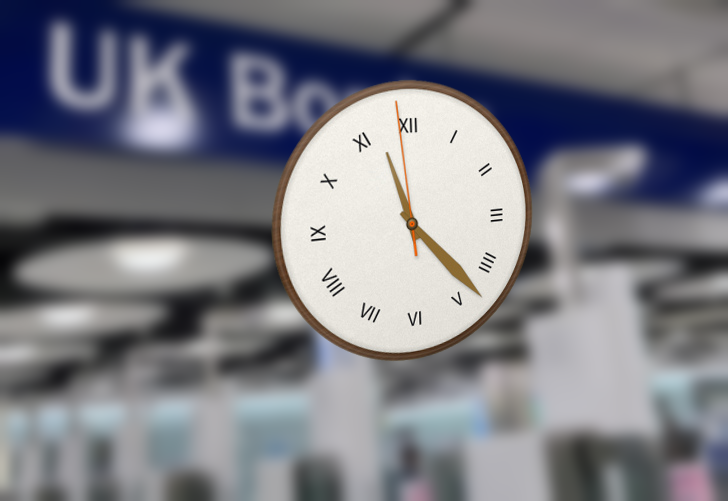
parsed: **11:22:59**
